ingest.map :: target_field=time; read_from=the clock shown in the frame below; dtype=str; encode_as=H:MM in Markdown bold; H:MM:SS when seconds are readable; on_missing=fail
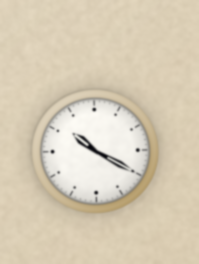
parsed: **10:20**
